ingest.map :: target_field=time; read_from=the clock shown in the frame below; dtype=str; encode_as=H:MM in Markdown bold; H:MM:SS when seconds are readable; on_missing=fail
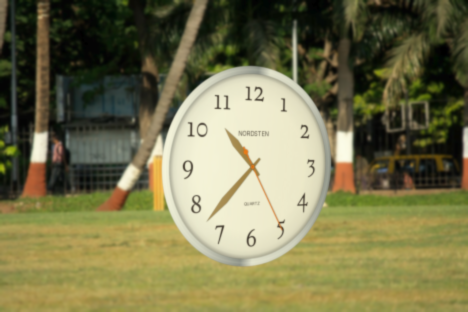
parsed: **10:37:25**
